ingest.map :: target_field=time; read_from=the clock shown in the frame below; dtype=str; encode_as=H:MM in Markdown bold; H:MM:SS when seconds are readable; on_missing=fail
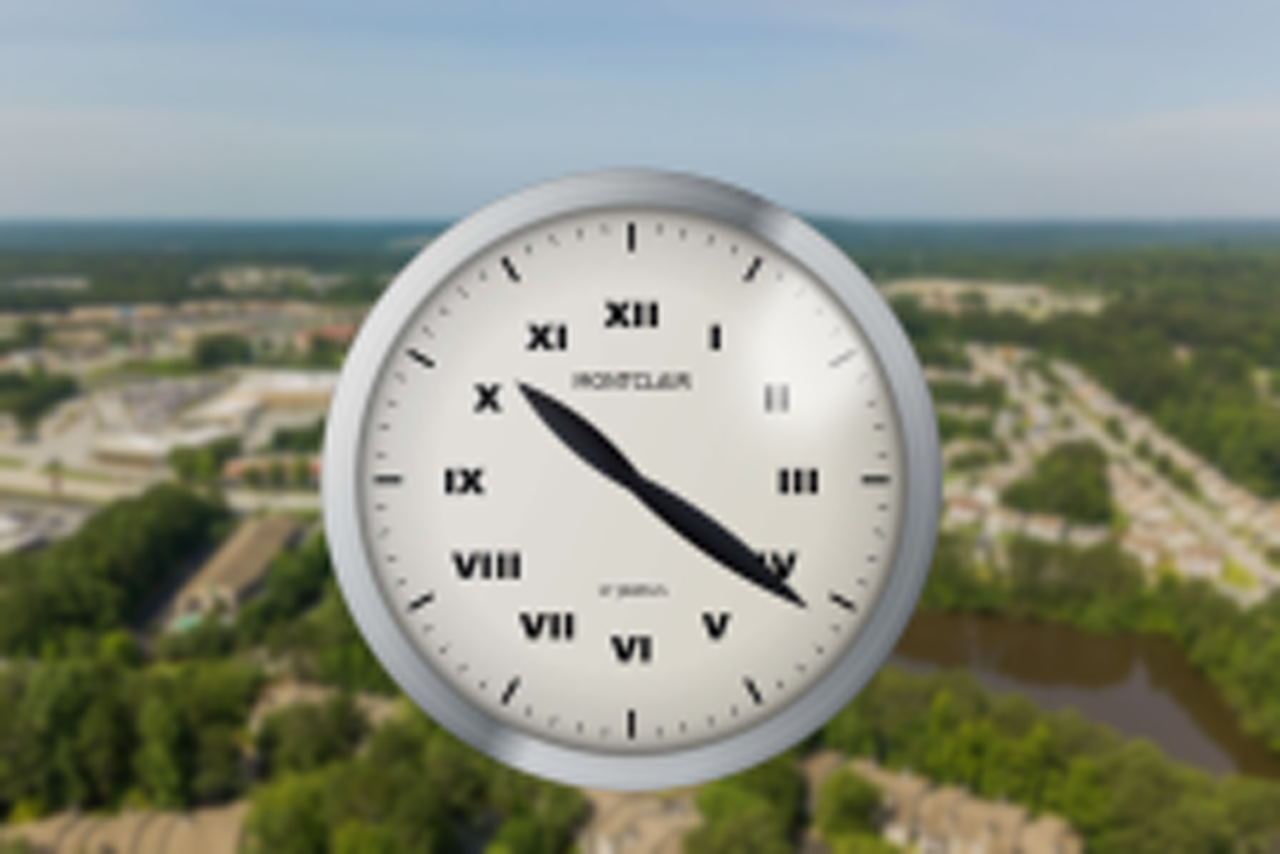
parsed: **10:21**
